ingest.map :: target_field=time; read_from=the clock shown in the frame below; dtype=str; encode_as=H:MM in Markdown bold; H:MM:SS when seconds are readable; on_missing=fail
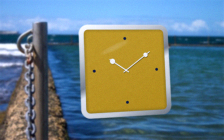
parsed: **10:09**
